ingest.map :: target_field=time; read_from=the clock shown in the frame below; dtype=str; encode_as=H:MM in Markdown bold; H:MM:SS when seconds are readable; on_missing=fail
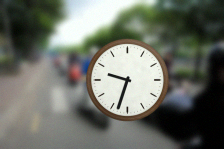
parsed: **9:33**
